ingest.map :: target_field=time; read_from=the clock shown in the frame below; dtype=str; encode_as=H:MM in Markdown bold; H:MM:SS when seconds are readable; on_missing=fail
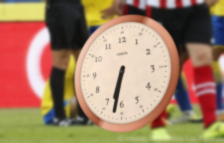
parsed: **6:32**
